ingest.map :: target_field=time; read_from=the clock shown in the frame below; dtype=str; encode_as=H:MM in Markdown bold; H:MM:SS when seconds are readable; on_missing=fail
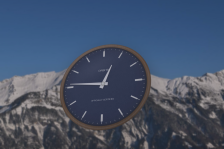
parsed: **12:46**
